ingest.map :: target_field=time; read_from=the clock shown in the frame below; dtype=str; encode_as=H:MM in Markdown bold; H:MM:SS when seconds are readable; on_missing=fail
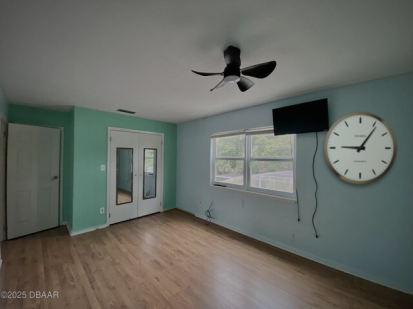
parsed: **9:06**
